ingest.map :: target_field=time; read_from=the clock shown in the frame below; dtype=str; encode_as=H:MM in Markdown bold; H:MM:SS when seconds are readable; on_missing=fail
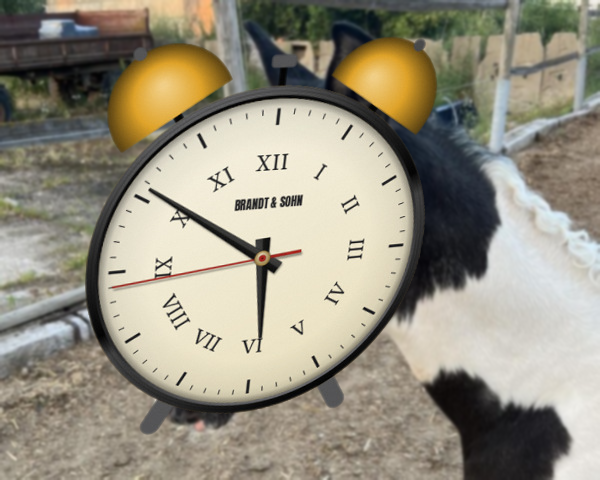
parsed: **5:50:44**
